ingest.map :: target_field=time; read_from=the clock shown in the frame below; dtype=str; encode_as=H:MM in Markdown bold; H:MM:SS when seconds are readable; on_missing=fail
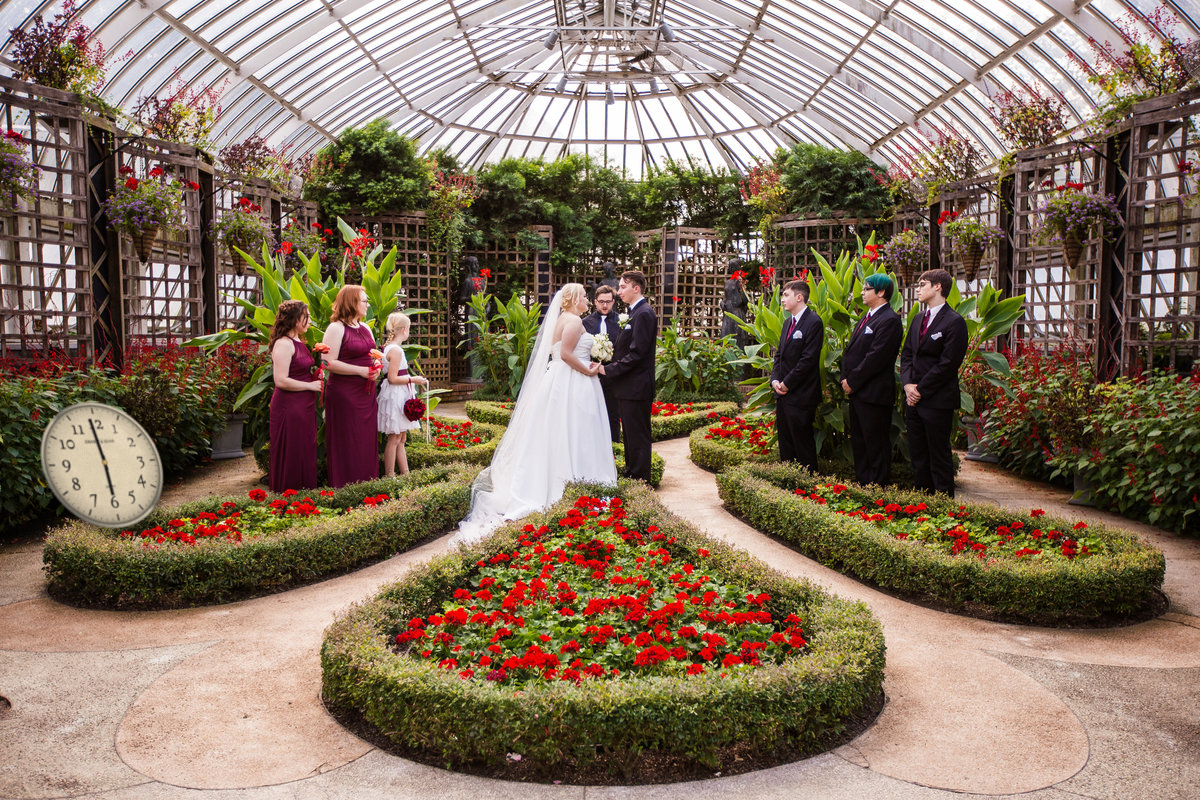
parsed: **5:59**
